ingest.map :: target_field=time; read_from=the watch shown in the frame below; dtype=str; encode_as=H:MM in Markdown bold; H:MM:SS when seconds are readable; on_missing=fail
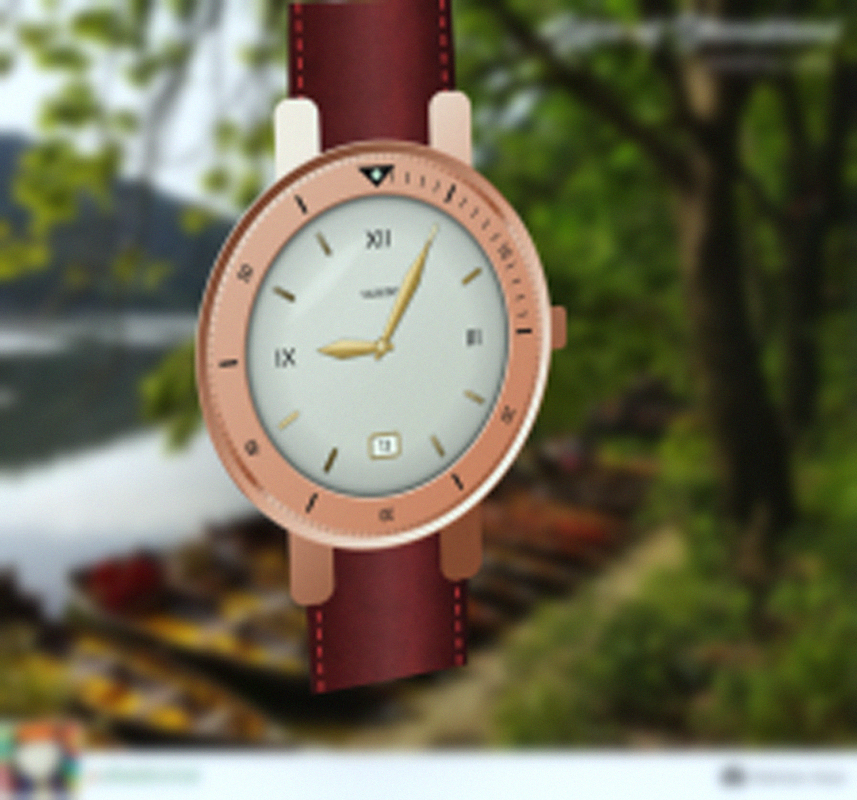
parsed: **9:05**
